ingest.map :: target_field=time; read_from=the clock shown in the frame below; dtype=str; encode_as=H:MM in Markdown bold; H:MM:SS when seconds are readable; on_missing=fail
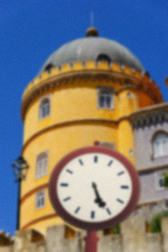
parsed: **5:26**
